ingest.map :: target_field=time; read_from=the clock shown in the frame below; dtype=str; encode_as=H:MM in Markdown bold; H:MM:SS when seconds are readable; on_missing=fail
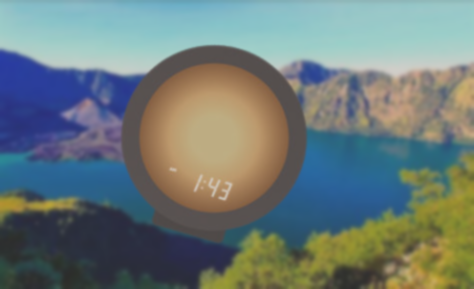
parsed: **1:43**
